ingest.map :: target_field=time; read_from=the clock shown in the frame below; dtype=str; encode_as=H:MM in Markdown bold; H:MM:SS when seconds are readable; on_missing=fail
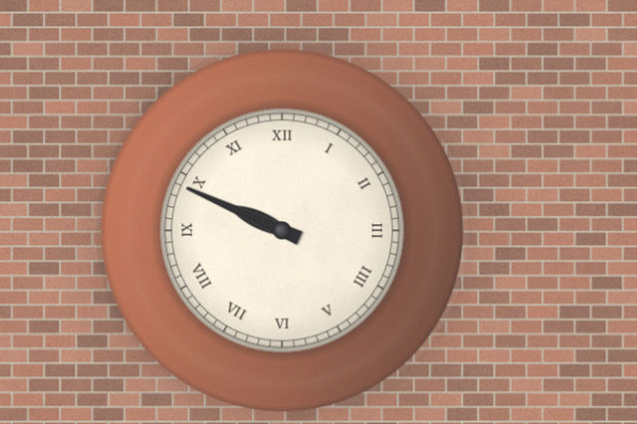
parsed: **9:49**
